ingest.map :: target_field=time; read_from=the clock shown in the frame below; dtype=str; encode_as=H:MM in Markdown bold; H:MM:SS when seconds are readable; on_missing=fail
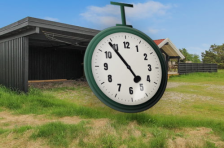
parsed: **4:54**
